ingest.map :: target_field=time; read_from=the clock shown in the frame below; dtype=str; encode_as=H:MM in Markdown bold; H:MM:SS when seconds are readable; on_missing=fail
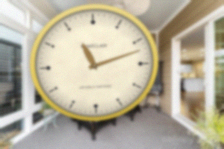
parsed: **11:12**
